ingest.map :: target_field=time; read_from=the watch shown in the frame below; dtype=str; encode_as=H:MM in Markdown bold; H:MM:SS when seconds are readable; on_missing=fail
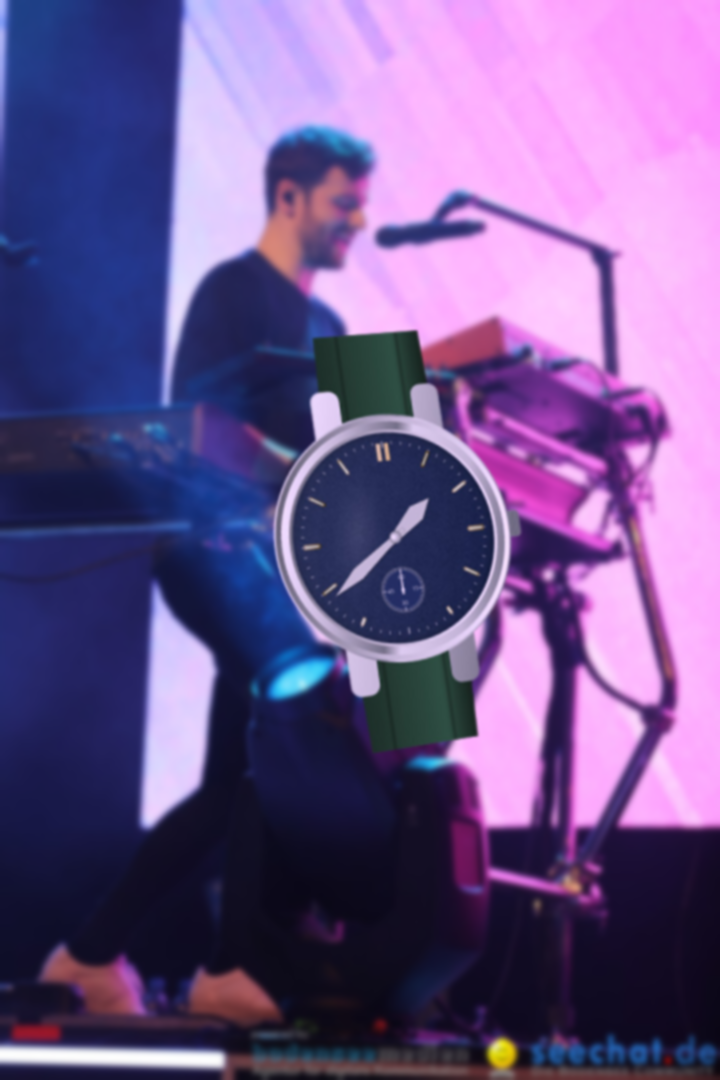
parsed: **1:39**
